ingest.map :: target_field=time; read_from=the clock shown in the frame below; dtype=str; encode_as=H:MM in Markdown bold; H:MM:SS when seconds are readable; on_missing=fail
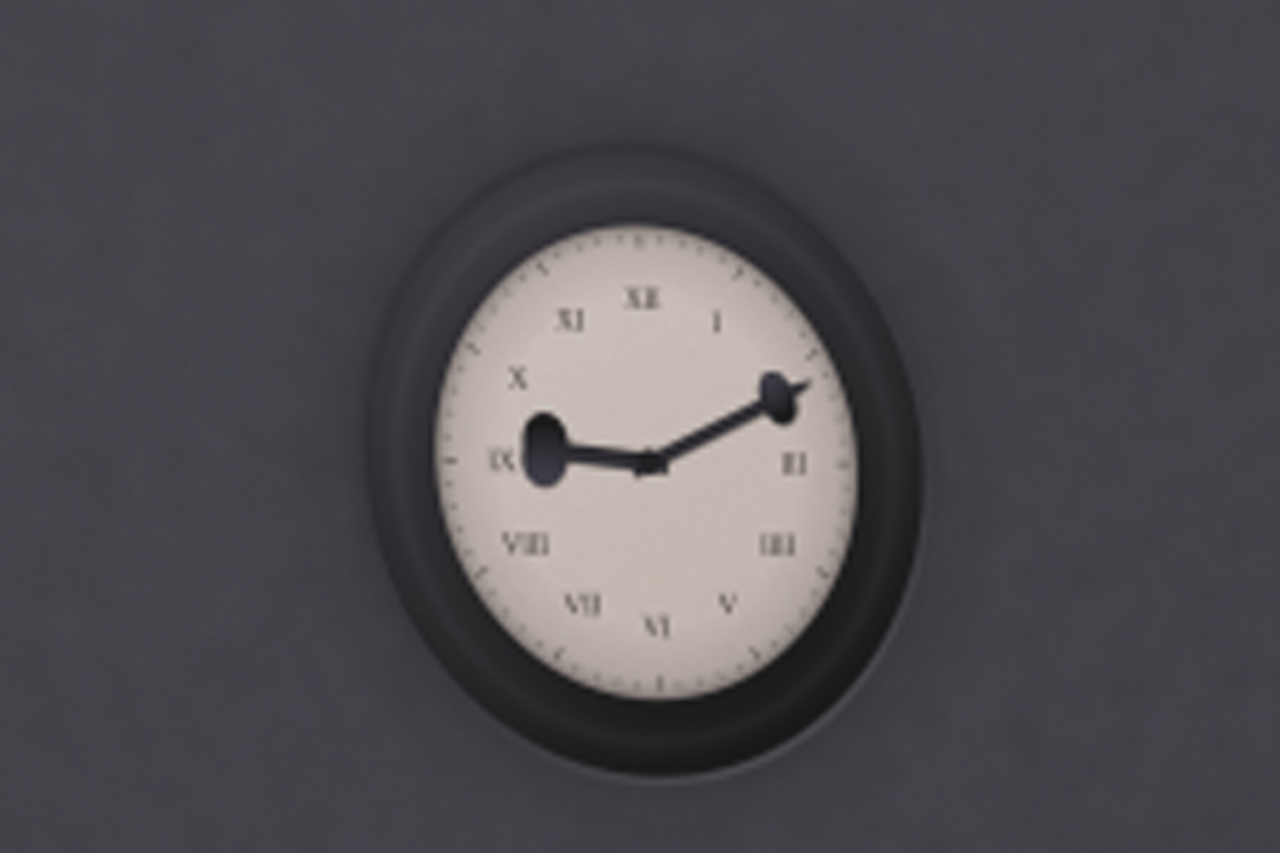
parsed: **9:11**
